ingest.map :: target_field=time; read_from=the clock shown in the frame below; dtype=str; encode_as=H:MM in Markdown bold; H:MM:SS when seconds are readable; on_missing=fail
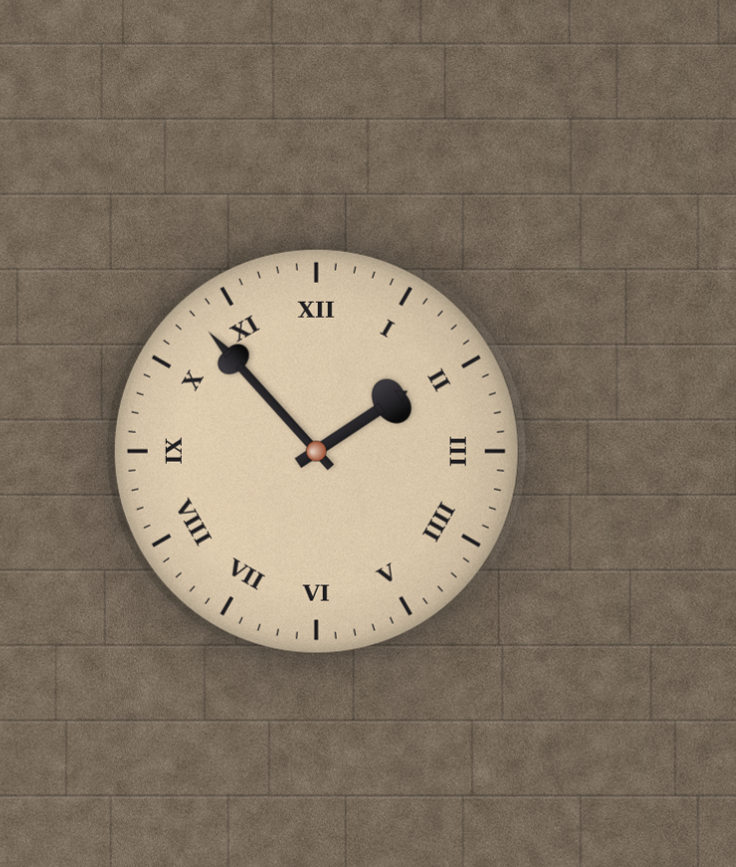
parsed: **1:53**
